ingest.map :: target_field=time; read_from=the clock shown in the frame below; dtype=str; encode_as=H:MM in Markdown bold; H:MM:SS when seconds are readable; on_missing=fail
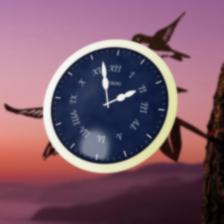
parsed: **1:57**
